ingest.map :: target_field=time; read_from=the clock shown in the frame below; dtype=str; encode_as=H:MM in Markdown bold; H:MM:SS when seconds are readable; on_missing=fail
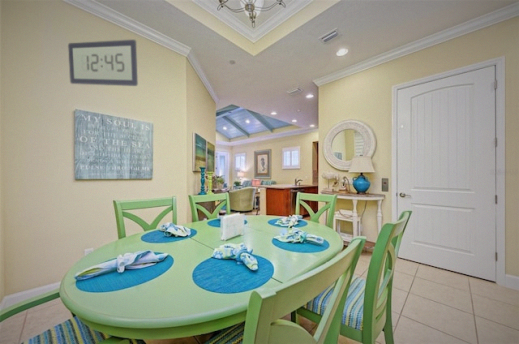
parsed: **12:45**
